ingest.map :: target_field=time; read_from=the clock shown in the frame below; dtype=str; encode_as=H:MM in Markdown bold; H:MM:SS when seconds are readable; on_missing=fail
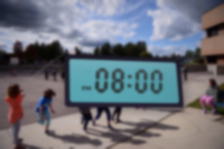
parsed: **8:00**
